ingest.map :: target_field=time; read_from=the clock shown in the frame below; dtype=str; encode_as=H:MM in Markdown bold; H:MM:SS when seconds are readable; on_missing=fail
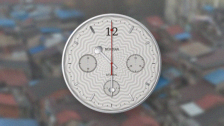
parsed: **10:30**
